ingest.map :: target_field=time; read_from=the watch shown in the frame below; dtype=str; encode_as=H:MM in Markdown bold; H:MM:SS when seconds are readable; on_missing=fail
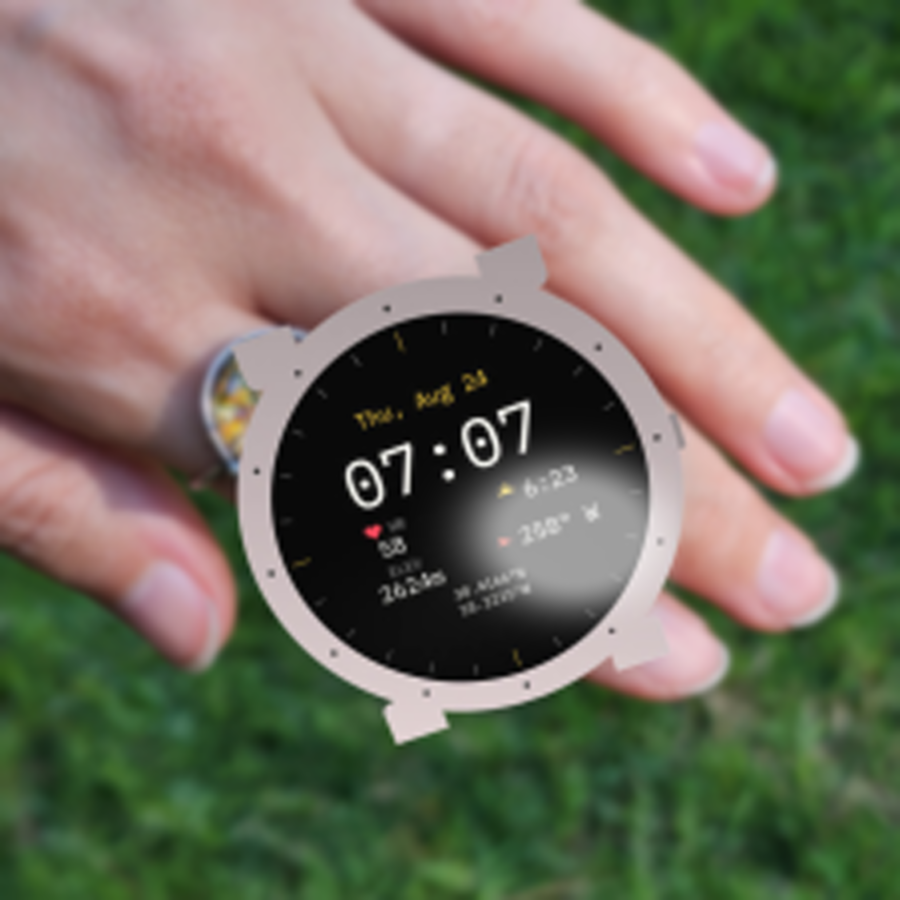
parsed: **7:07**
